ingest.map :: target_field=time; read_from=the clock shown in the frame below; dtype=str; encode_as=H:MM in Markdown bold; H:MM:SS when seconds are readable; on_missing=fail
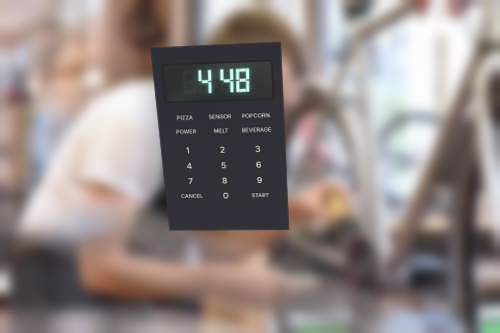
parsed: **4:48**
